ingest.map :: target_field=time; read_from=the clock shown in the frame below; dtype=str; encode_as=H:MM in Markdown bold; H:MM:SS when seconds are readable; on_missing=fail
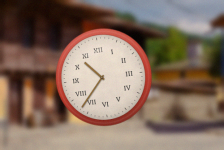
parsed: **10:37**
